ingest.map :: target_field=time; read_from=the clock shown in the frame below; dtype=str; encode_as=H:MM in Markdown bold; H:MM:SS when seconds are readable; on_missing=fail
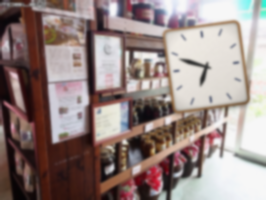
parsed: **6:49**
